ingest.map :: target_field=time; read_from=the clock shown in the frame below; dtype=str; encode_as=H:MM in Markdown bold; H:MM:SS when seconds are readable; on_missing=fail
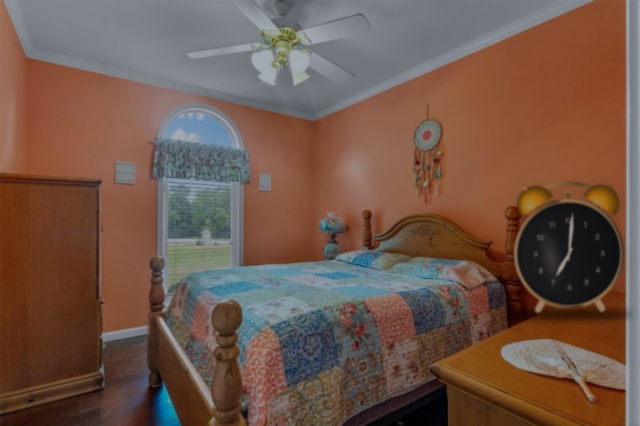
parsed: **7:01**
